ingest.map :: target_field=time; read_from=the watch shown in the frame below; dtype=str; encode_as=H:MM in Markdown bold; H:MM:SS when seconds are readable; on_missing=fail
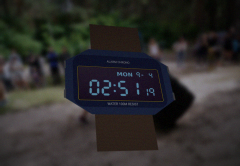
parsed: **2:51:19**
